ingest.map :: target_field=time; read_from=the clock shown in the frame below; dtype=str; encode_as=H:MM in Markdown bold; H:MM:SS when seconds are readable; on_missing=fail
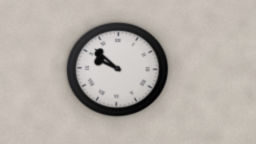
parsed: **9:52**
